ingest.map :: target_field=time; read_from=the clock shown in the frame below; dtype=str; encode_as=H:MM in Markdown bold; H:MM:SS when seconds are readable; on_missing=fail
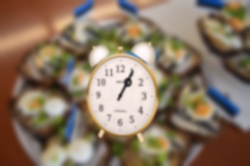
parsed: **1:05**
